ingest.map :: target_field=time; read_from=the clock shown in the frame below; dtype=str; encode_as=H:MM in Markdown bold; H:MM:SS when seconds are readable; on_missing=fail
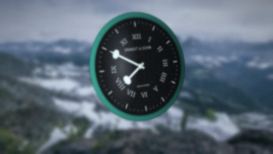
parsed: **7:50**
